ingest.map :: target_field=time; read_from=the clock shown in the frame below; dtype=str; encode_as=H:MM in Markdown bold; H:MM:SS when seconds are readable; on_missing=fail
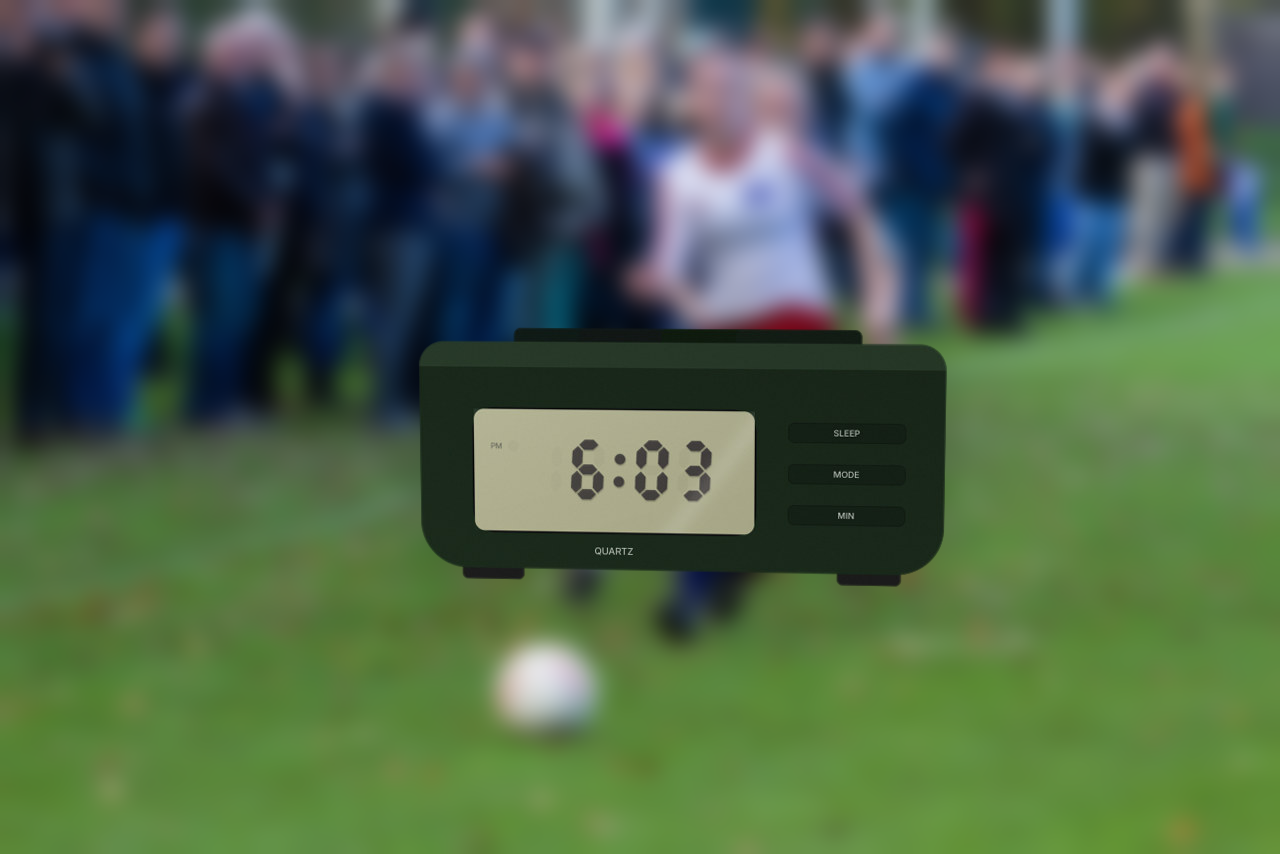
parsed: **6:03**
